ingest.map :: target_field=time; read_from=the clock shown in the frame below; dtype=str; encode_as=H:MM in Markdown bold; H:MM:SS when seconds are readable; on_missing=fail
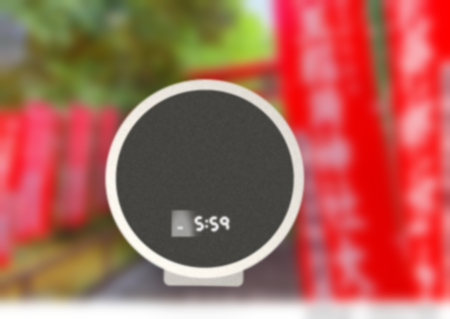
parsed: **5:59**
